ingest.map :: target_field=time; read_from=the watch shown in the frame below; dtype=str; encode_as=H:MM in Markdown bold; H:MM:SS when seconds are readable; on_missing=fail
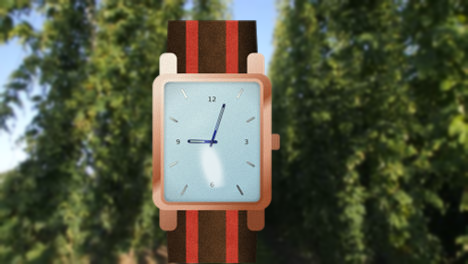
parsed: **9:03**
